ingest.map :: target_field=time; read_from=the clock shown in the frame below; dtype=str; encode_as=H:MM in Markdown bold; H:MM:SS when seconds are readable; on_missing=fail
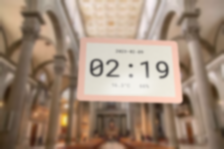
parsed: **2:19**
